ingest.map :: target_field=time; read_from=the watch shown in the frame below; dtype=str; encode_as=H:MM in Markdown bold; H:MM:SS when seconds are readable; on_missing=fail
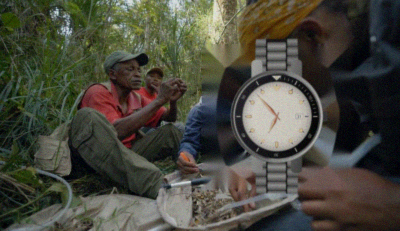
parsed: **6:53**
